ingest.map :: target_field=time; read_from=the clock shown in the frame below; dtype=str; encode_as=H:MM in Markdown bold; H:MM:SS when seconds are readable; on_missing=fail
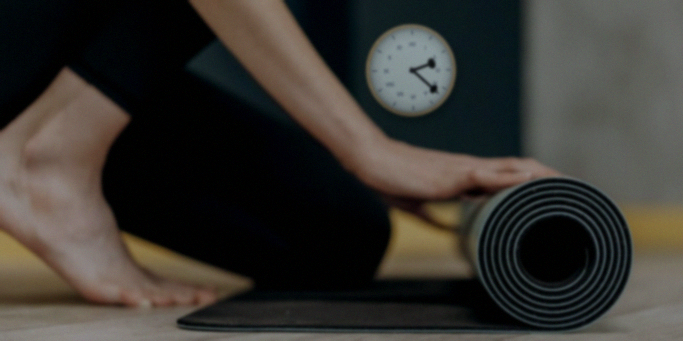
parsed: **2:22**
